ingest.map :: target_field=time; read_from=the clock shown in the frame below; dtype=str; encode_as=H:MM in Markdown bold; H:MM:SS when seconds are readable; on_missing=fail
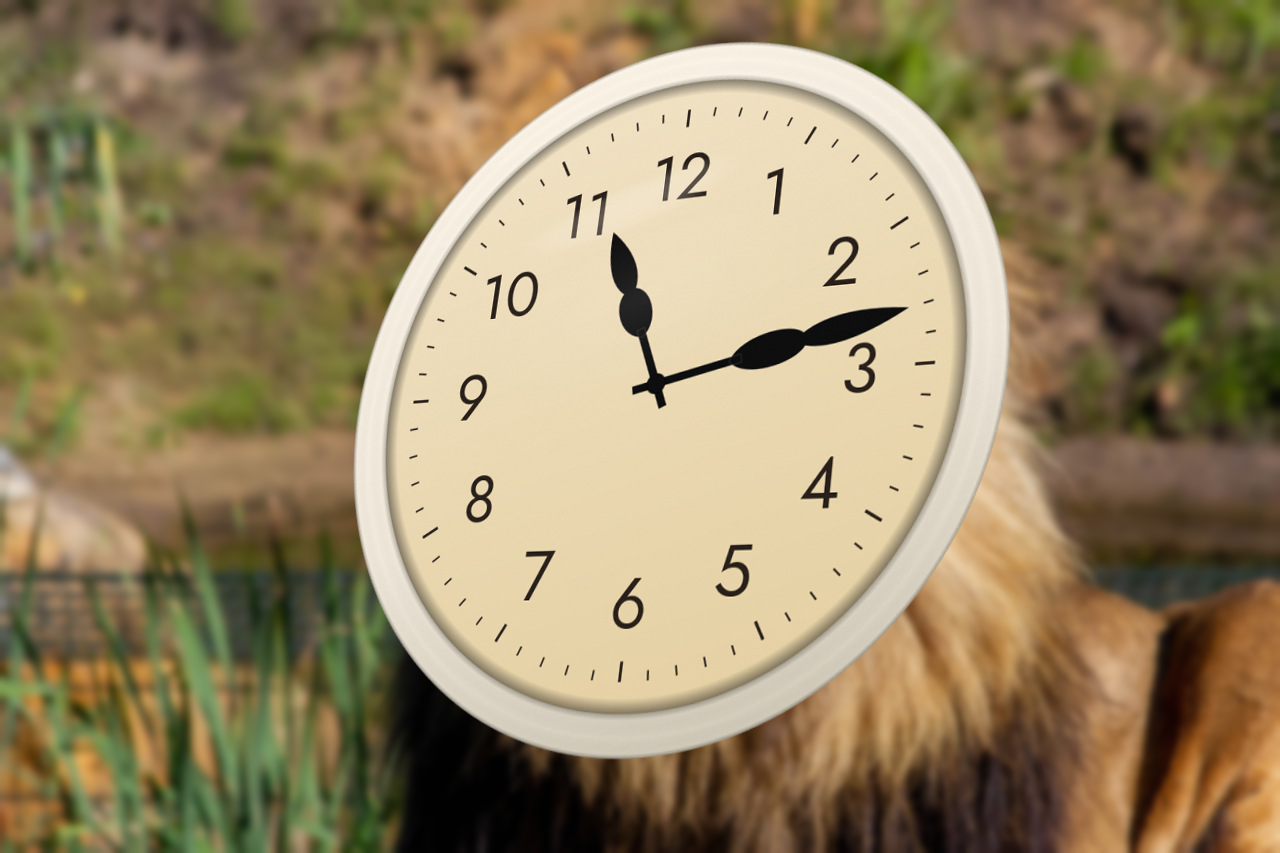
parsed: **11:13**
